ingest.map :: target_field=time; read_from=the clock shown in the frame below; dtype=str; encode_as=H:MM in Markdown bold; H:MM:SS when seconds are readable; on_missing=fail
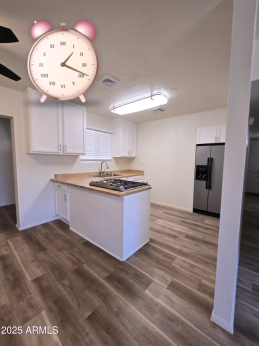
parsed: **1:19**
